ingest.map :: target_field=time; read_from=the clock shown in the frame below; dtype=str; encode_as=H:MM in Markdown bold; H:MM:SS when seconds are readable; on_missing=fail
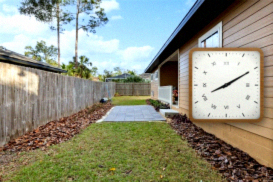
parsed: **8:10**
